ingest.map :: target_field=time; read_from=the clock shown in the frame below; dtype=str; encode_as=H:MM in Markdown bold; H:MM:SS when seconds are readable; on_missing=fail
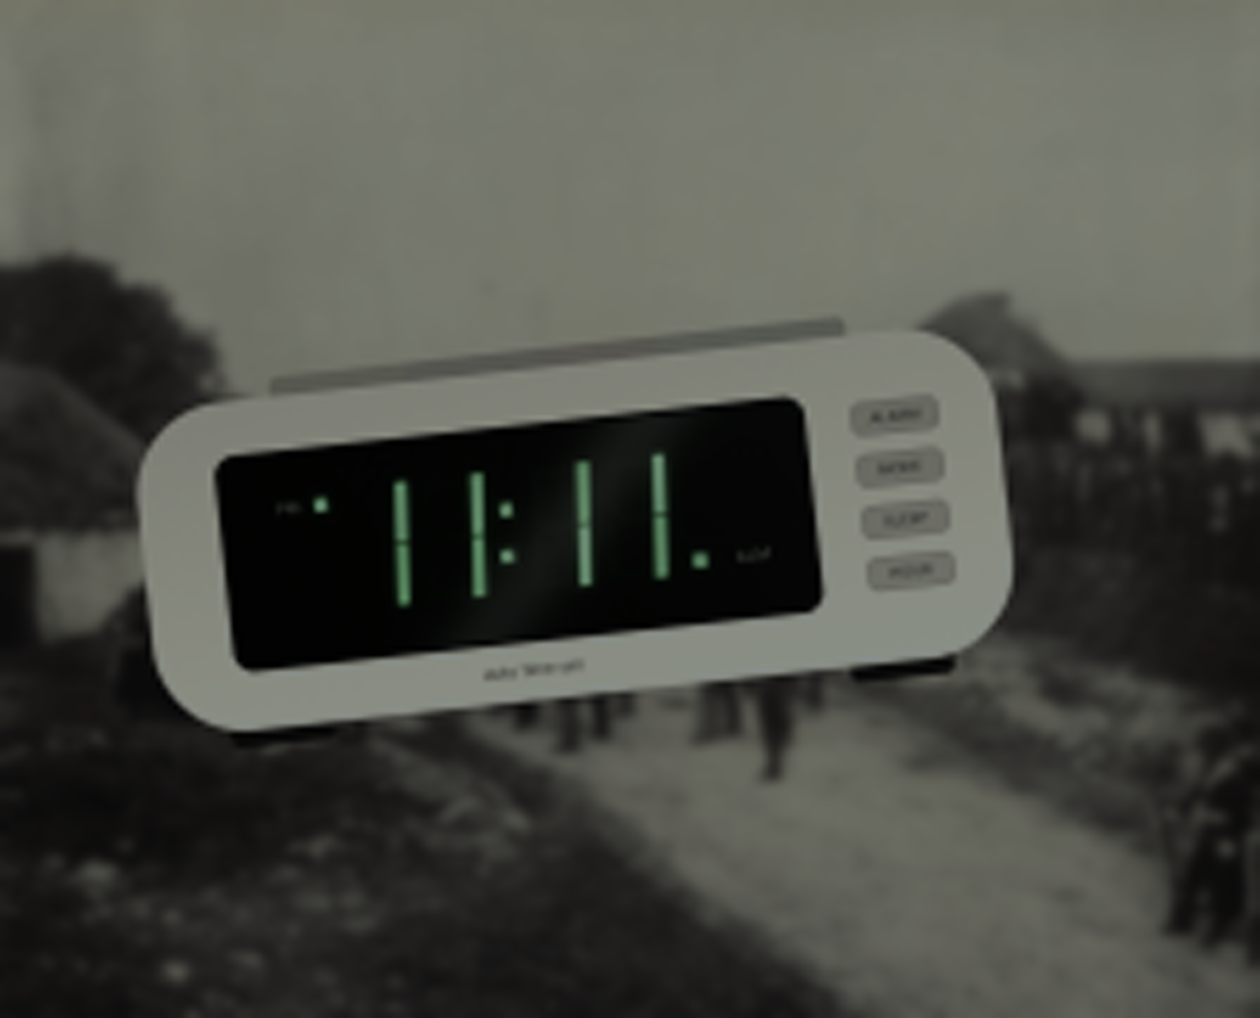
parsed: **11:11**
